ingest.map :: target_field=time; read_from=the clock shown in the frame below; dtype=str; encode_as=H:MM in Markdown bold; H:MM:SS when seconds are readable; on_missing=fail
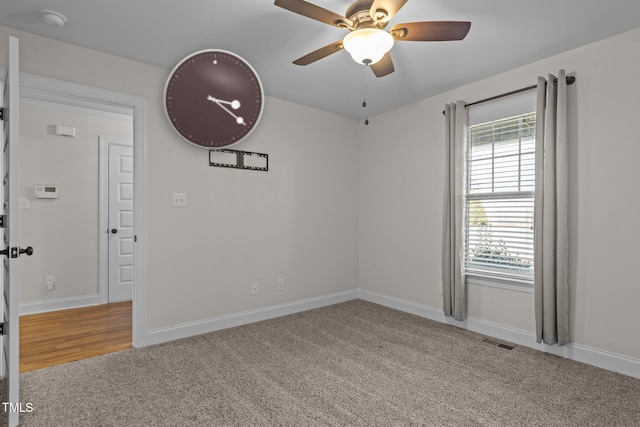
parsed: **3:21**
